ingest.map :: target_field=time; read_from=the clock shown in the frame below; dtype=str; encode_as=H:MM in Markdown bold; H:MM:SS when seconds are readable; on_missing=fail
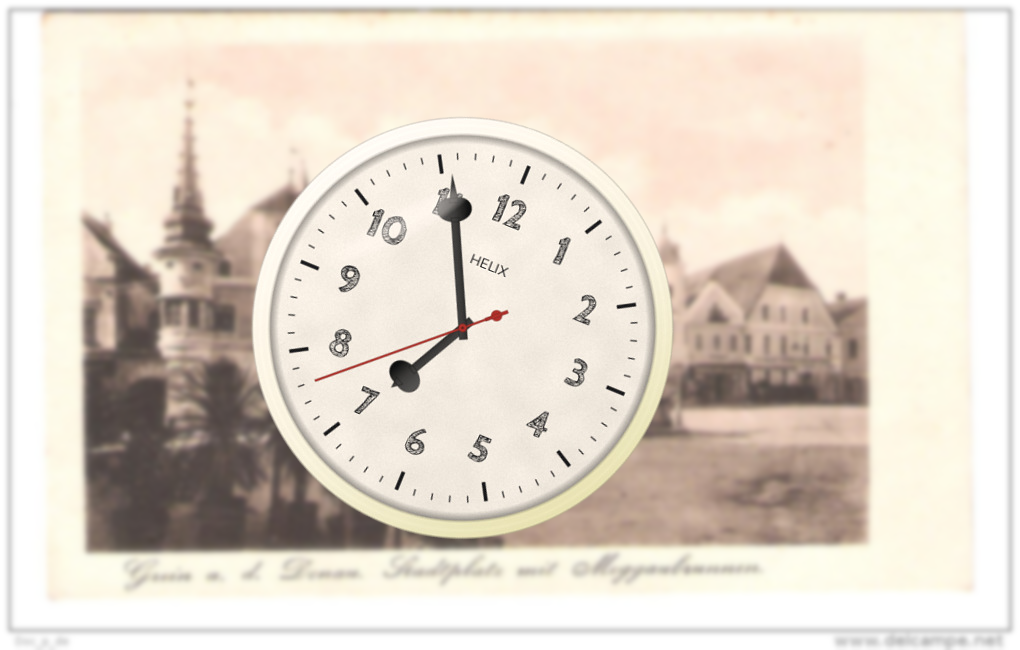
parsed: **6:55:38**
